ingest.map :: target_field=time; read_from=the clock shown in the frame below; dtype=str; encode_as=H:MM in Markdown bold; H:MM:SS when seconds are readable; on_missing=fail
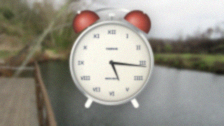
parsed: **5:16**
